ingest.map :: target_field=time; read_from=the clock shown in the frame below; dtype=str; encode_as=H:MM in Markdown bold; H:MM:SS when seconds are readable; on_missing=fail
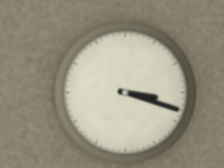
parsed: **3:18**
